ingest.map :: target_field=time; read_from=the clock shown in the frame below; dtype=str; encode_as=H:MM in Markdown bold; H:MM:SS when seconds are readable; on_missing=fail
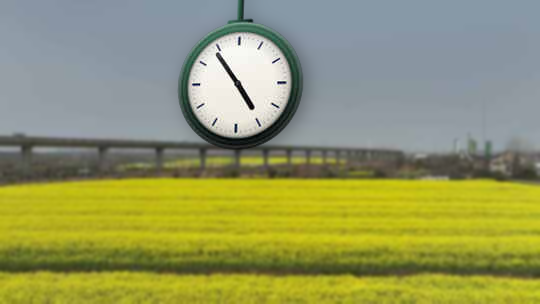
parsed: **4:54**
